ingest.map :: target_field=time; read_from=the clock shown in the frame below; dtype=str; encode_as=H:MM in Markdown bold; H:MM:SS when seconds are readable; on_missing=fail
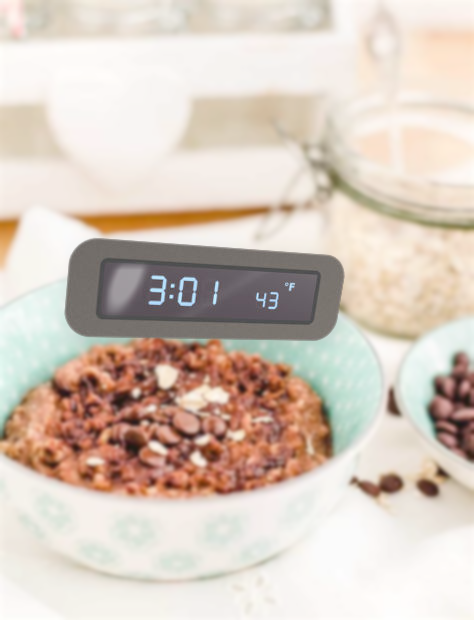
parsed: **3:01**
